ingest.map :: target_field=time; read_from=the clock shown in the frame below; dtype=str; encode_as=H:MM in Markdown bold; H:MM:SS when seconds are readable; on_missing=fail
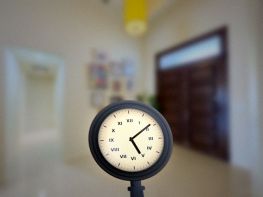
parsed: **5:09**
